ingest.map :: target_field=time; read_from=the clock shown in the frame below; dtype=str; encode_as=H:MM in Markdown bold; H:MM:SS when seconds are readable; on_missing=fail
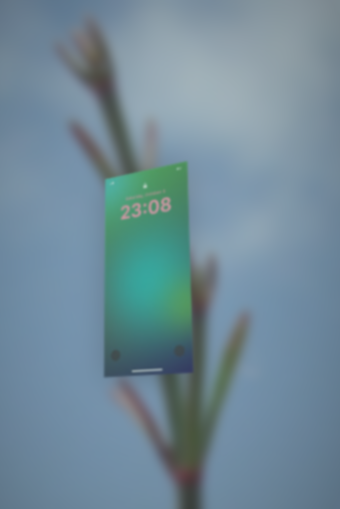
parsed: **23:08**
